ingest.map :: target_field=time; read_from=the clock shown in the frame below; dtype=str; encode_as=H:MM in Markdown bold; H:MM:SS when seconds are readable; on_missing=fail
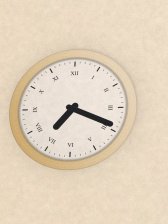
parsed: **7:19**
